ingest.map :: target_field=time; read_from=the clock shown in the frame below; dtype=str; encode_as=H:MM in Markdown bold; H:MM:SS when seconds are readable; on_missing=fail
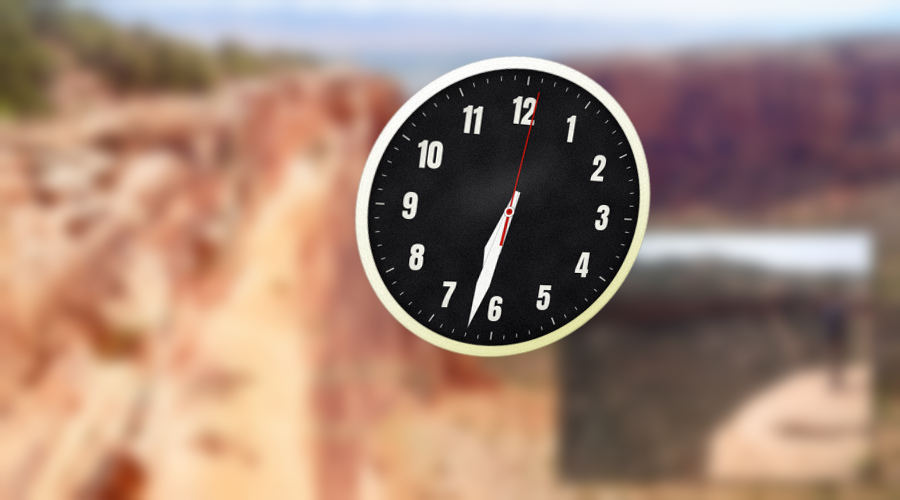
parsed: **6:32:01**
